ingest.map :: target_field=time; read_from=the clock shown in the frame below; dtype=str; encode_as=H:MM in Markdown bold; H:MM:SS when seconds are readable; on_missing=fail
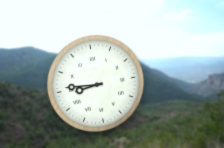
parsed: **8:46**
